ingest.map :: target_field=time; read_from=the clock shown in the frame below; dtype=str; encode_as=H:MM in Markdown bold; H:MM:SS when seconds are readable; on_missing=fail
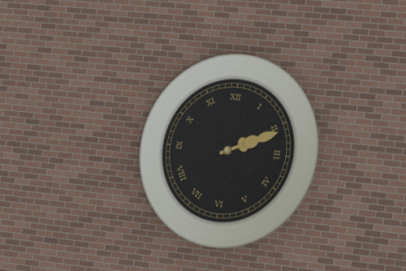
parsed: **2:11**
